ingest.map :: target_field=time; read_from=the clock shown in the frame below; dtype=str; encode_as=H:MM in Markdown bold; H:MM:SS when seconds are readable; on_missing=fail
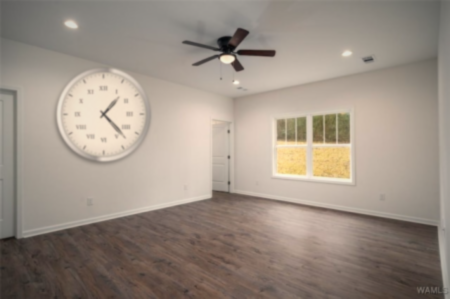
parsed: **1:23**
